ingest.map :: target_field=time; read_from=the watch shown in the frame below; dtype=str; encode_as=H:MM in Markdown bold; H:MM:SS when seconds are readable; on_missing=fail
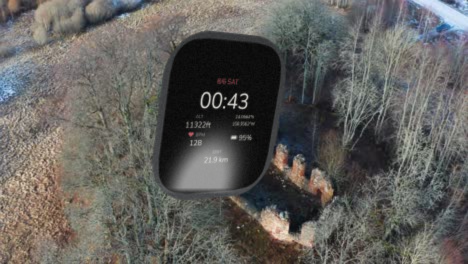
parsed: **0:43**
